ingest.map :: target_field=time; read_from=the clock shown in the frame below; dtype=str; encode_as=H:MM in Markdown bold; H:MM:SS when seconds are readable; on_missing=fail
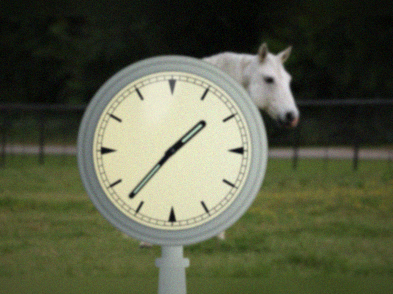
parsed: **1:37**
